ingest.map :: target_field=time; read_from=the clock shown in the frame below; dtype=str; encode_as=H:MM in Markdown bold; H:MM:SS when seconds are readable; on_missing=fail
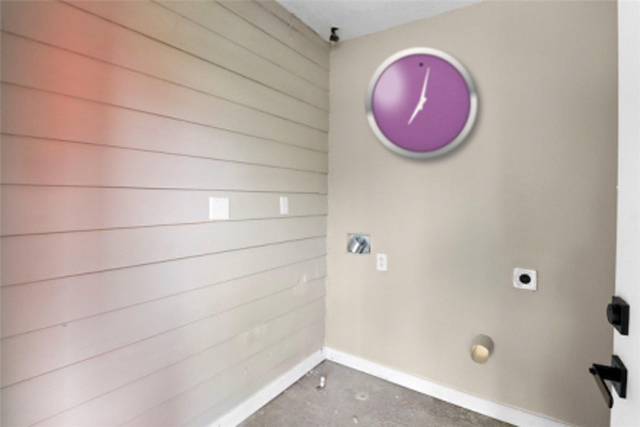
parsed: **7:02**
